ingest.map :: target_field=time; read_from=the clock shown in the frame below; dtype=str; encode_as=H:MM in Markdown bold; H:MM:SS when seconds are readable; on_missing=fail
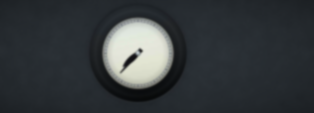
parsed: **7:37**
